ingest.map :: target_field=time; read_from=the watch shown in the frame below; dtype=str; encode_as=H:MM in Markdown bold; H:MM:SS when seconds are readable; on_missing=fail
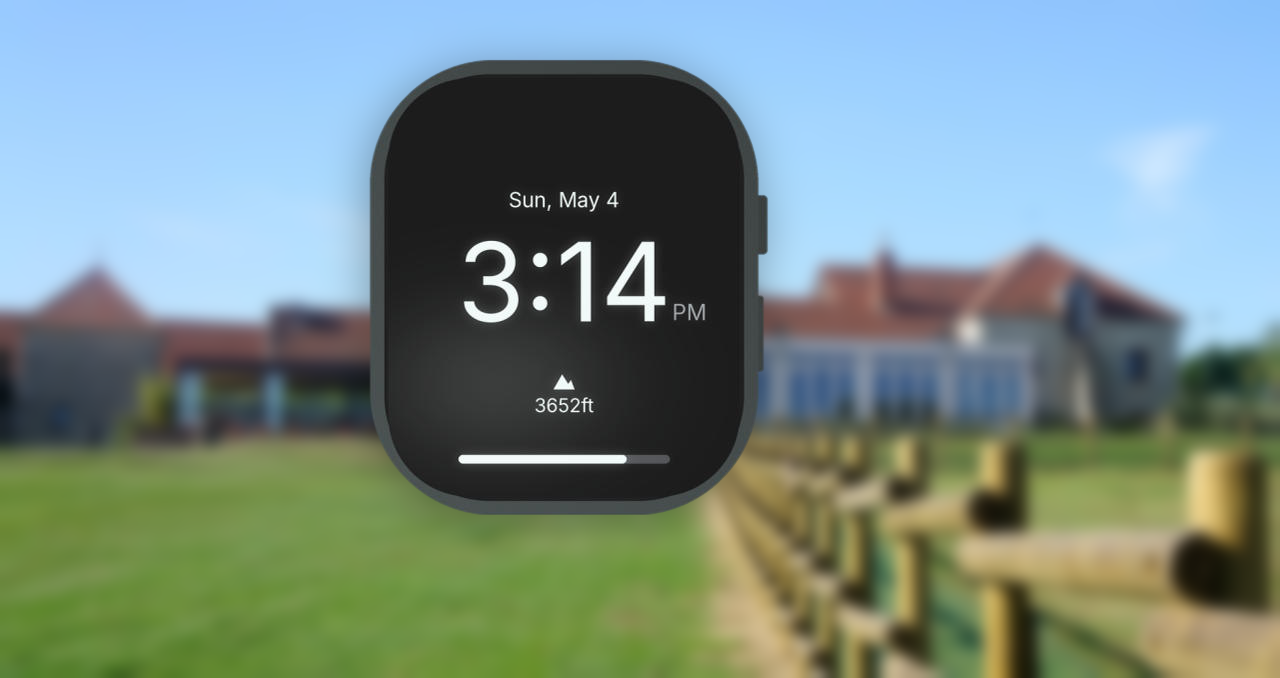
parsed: **3:14**
